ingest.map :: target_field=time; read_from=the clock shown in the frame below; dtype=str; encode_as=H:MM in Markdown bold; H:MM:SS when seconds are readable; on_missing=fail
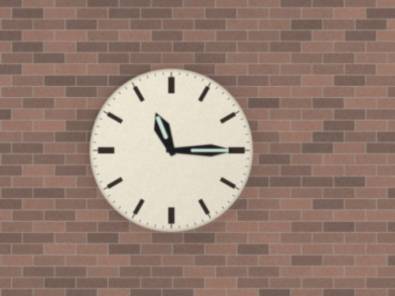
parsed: **11:15**
